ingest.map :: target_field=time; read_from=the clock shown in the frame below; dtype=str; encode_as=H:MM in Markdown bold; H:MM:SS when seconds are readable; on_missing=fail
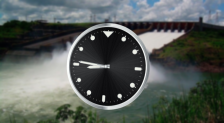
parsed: **8:46**
